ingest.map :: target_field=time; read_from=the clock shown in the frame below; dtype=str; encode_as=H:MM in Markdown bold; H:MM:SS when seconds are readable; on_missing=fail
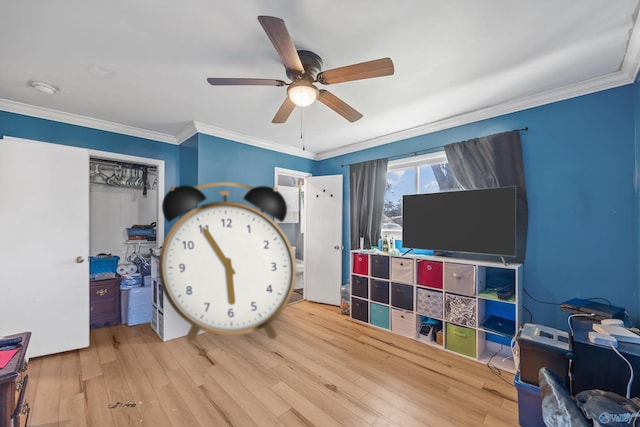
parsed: **5:55**
